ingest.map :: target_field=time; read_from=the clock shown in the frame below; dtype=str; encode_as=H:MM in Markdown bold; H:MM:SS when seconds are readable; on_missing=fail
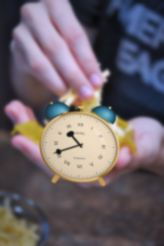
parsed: **10:41**
